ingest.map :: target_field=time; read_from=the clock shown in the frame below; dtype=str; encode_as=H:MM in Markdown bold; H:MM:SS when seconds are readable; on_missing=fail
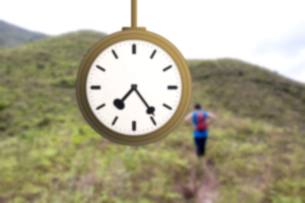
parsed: **7:24**
